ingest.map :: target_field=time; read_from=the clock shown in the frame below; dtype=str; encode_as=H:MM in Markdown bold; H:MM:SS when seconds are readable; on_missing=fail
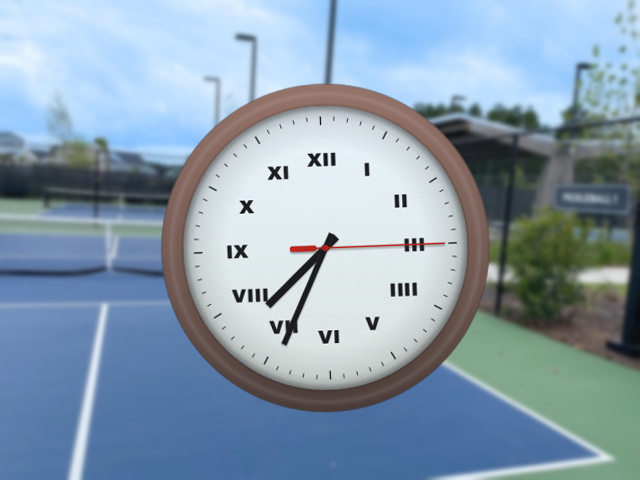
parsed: **7:34:15**
